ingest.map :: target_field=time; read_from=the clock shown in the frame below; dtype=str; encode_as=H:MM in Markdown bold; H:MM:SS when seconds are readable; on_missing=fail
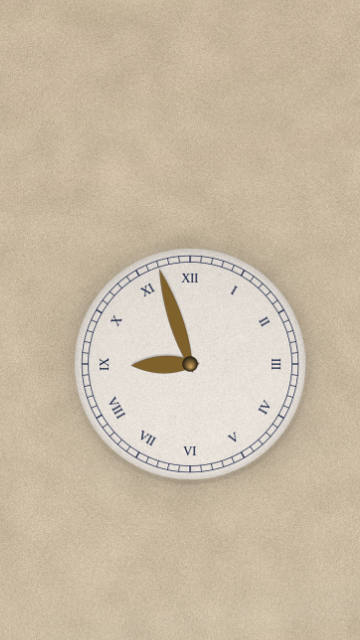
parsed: **8:57**
